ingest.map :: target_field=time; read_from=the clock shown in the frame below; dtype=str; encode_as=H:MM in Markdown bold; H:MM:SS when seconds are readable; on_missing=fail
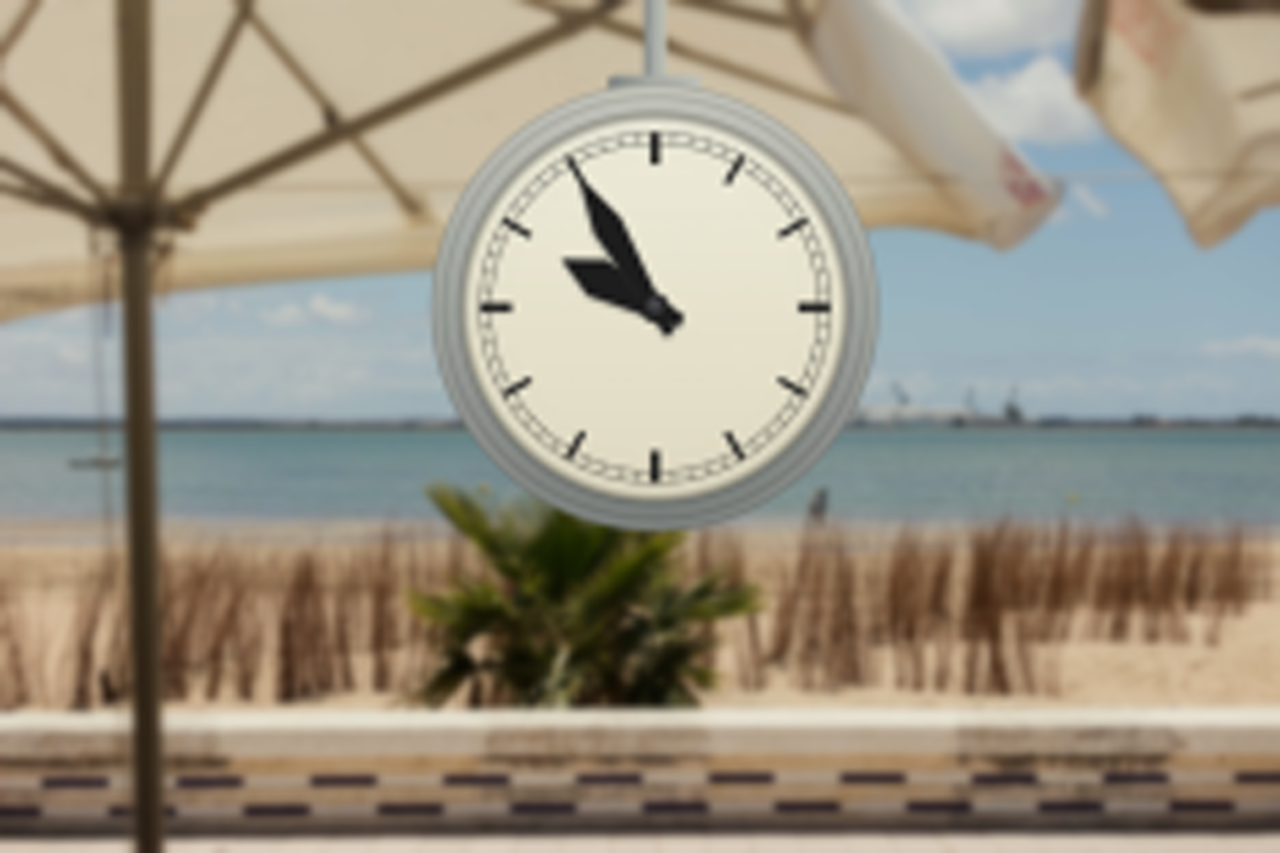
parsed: **9:55**
